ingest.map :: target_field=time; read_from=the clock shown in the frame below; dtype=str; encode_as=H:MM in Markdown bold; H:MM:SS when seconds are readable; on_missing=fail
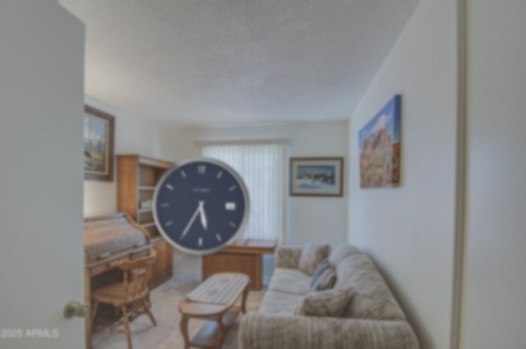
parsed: **5:35**
